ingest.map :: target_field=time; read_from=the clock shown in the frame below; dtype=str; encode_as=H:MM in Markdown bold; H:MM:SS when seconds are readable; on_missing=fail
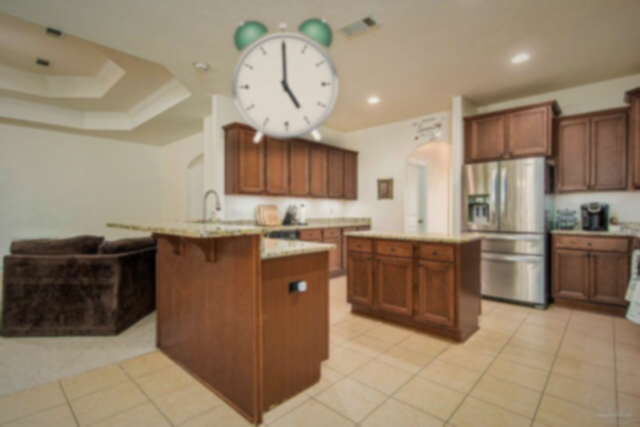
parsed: **5:00**
